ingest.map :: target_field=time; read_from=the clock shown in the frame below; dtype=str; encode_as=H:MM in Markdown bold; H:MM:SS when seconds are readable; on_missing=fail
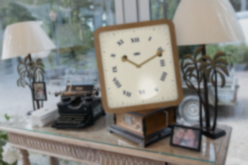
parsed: **10:11**
